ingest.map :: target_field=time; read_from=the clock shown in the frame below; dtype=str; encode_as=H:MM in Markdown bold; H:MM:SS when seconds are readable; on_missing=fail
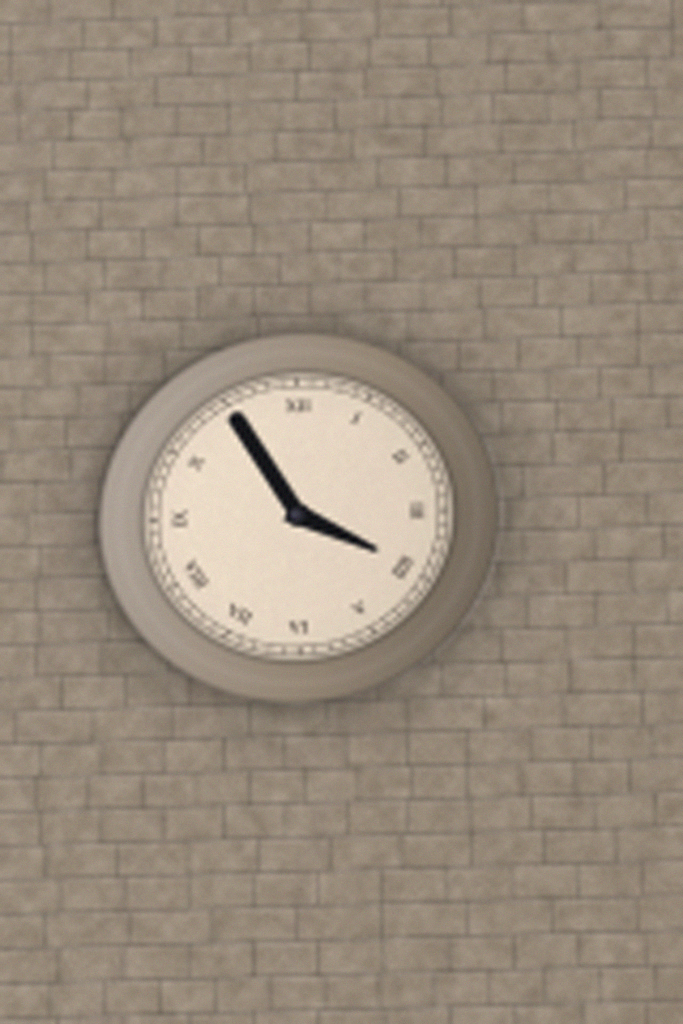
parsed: **3:55**
